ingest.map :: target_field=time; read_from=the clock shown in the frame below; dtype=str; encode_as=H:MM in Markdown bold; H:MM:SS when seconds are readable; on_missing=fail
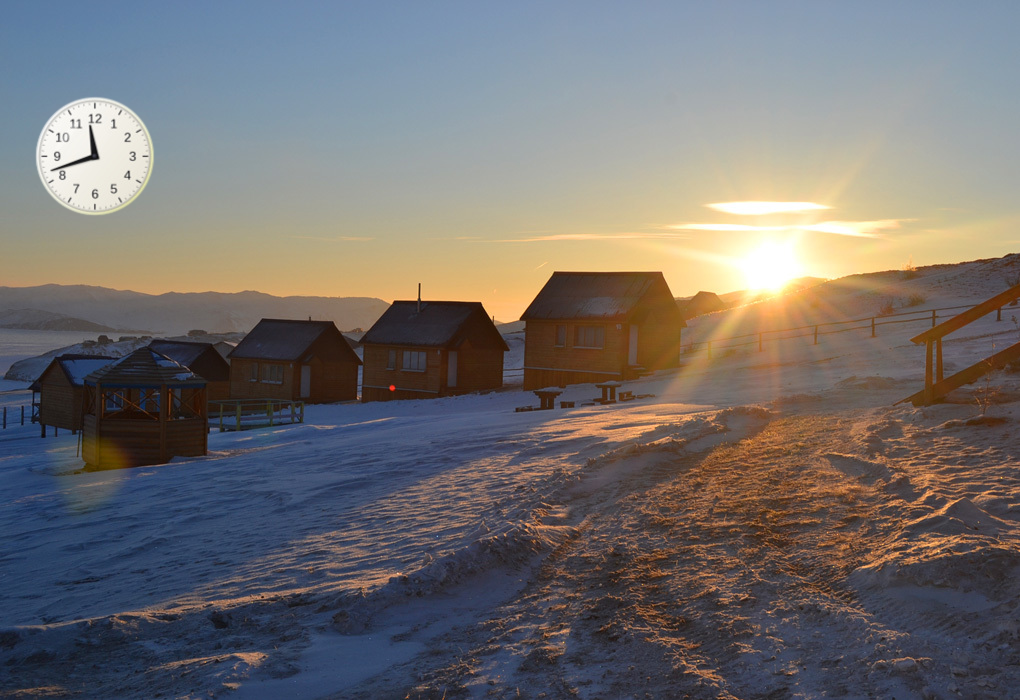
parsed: **11:42**
